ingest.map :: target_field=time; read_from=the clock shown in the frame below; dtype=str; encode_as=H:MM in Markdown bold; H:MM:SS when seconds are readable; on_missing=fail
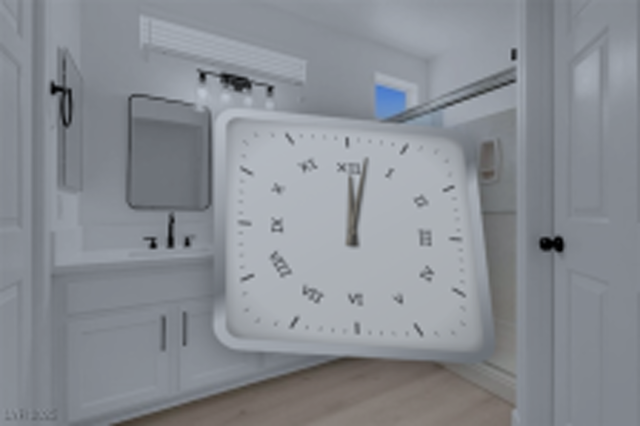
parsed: **12:02**
